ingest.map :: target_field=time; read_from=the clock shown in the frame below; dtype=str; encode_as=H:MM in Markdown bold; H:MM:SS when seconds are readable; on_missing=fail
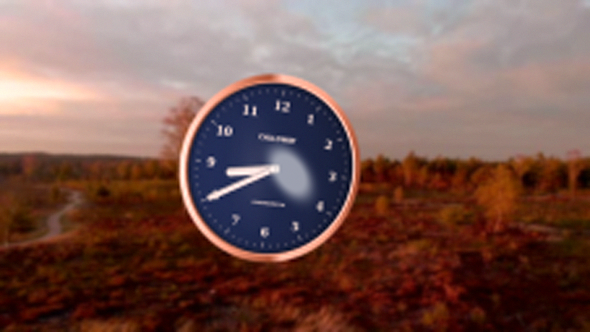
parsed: **8:40**
